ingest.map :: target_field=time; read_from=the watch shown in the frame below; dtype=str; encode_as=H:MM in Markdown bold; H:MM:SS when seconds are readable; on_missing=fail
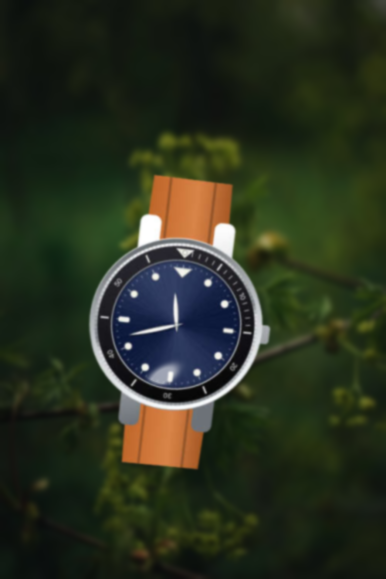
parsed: **11:42**
